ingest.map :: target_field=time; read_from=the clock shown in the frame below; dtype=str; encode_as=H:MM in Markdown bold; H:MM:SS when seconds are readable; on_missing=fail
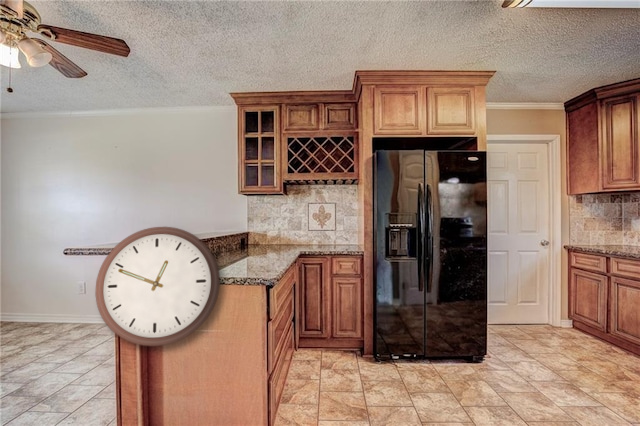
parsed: **12:49**
